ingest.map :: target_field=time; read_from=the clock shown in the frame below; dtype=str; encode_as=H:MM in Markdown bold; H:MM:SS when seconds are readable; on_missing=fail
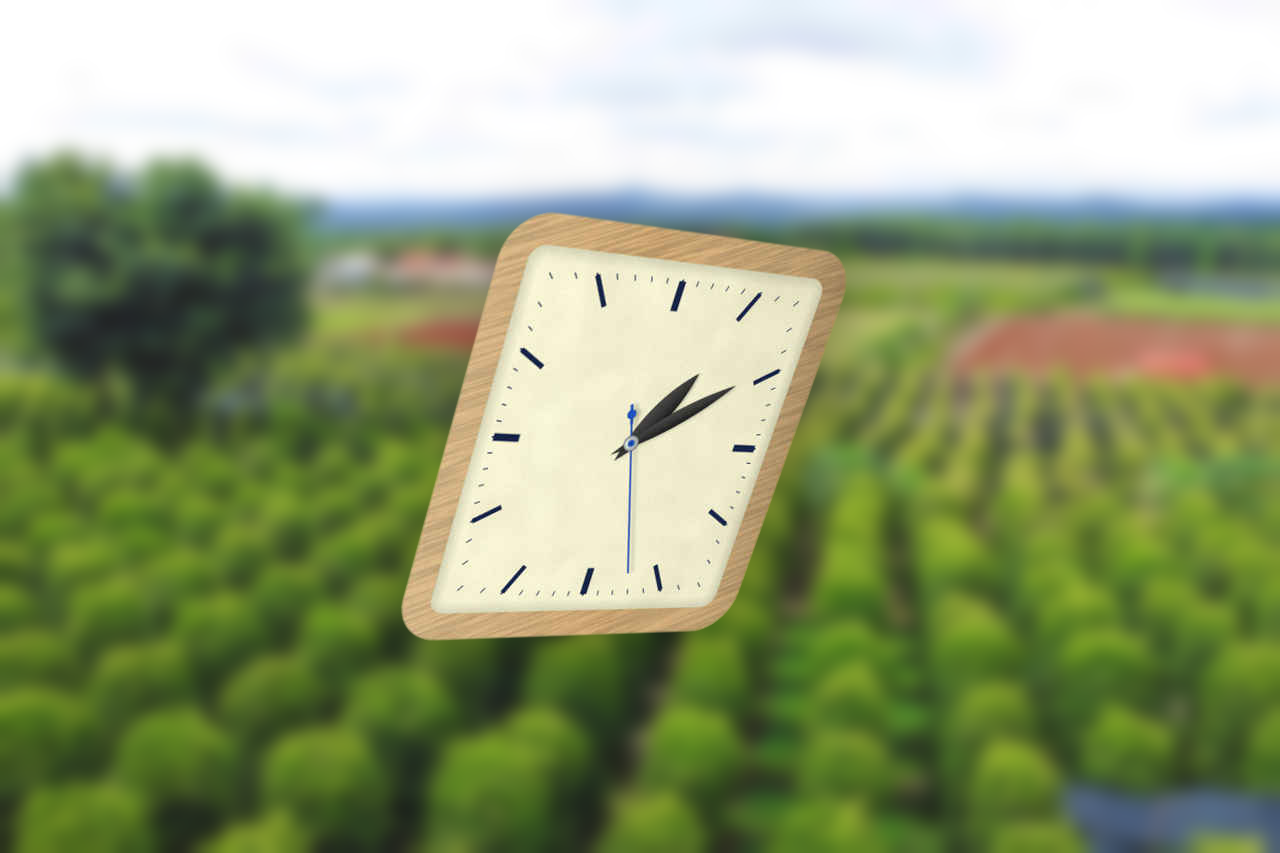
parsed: **1:09:27**
